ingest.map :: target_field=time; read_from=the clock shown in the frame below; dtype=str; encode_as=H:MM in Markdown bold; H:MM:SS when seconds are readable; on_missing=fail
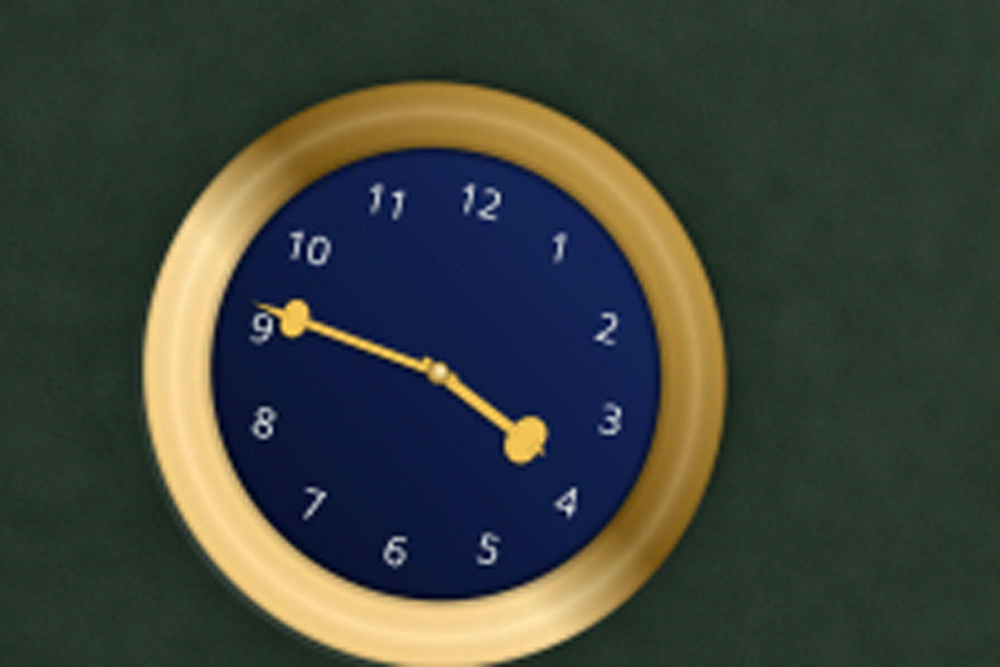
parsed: **3:46**
